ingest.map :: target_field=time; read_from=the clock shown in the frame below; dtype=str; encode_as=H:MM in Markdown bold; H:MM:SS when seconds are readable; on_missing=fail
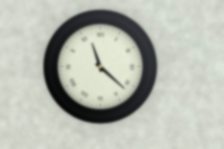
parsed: **11:22**
